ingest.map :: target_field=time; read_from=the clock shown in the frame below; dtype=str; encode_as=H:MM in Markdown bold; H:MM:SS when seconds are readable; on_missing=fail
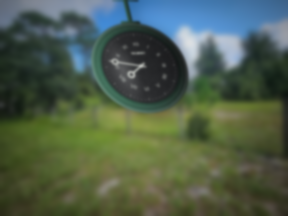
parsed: **7:47**
